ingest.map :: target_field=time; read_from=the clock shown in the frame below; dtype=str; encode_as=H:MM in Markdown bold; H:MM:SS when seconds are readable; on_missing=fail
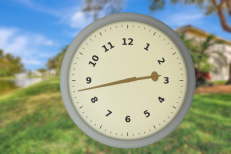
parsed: **2:43**
